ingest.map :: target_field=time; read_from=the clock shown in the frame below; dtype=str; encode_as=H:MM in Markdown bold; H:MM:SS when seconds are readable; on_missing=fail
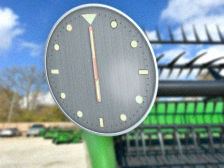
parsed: **6:00**
